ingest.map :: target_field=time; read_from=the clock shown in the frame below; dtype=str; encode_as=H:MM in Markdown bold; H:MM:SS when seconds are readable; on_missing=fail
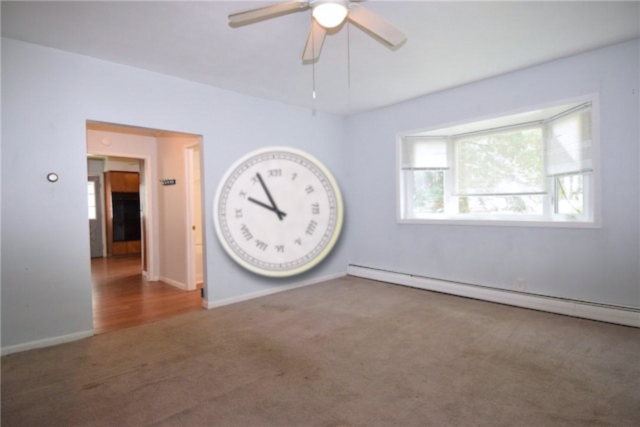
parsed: **9:56**
